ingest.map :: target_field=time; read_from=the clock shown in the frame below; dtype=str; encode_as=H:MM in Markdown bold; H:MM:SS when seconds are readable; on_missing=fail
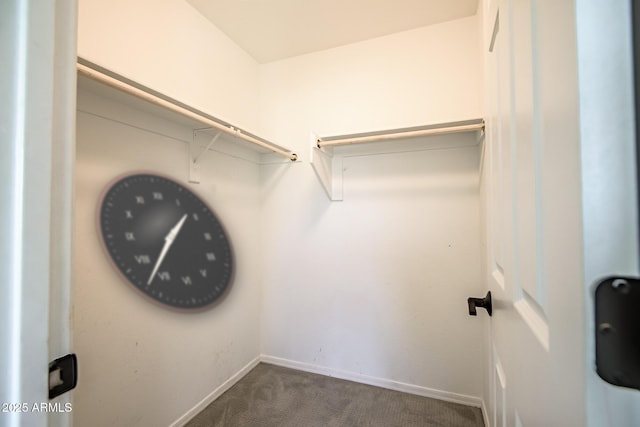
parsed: **1:37**
